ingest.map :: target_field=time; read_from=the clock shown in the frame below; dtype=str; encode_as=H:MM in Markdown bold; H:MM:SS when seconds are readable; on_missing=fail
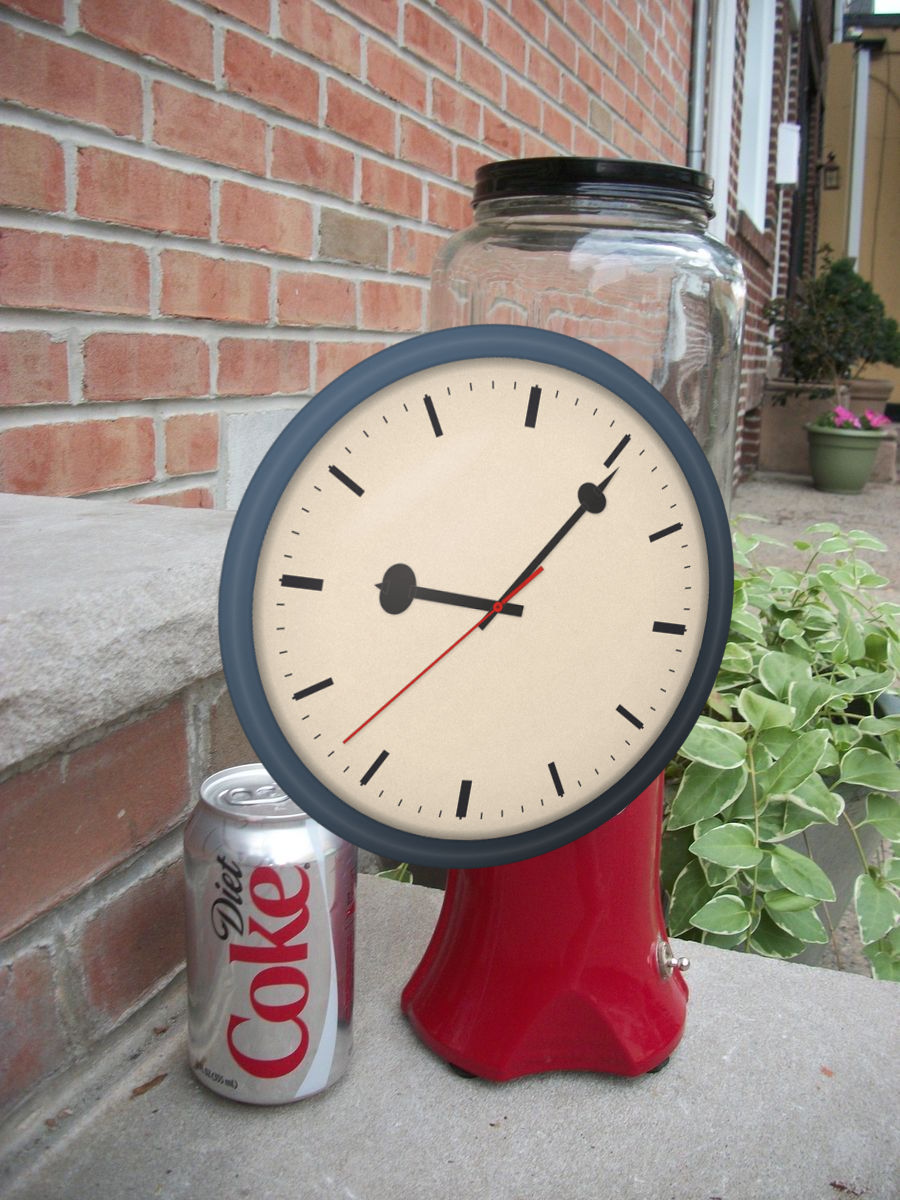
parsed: **9:05:37**
